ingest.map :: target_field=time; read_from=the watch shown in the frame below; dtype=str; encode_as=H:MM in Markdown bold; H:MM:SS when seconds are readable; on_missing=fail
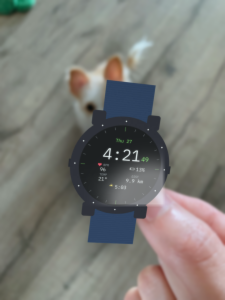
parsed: **4:21**
